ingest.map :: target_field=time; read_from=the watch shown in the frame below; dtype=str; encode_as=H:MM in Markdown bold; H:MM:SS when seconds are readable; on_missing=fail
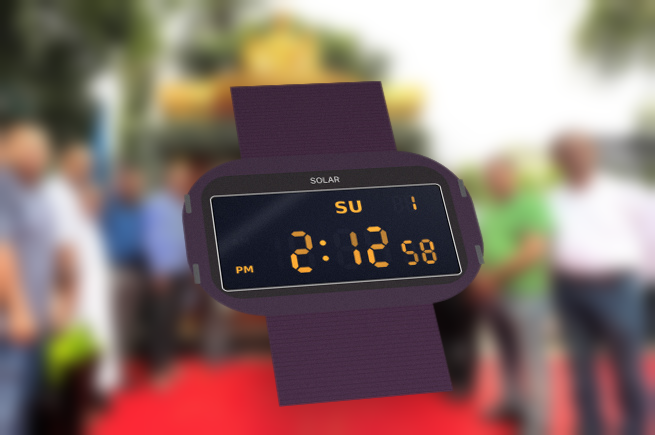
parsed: **2:12:58**
